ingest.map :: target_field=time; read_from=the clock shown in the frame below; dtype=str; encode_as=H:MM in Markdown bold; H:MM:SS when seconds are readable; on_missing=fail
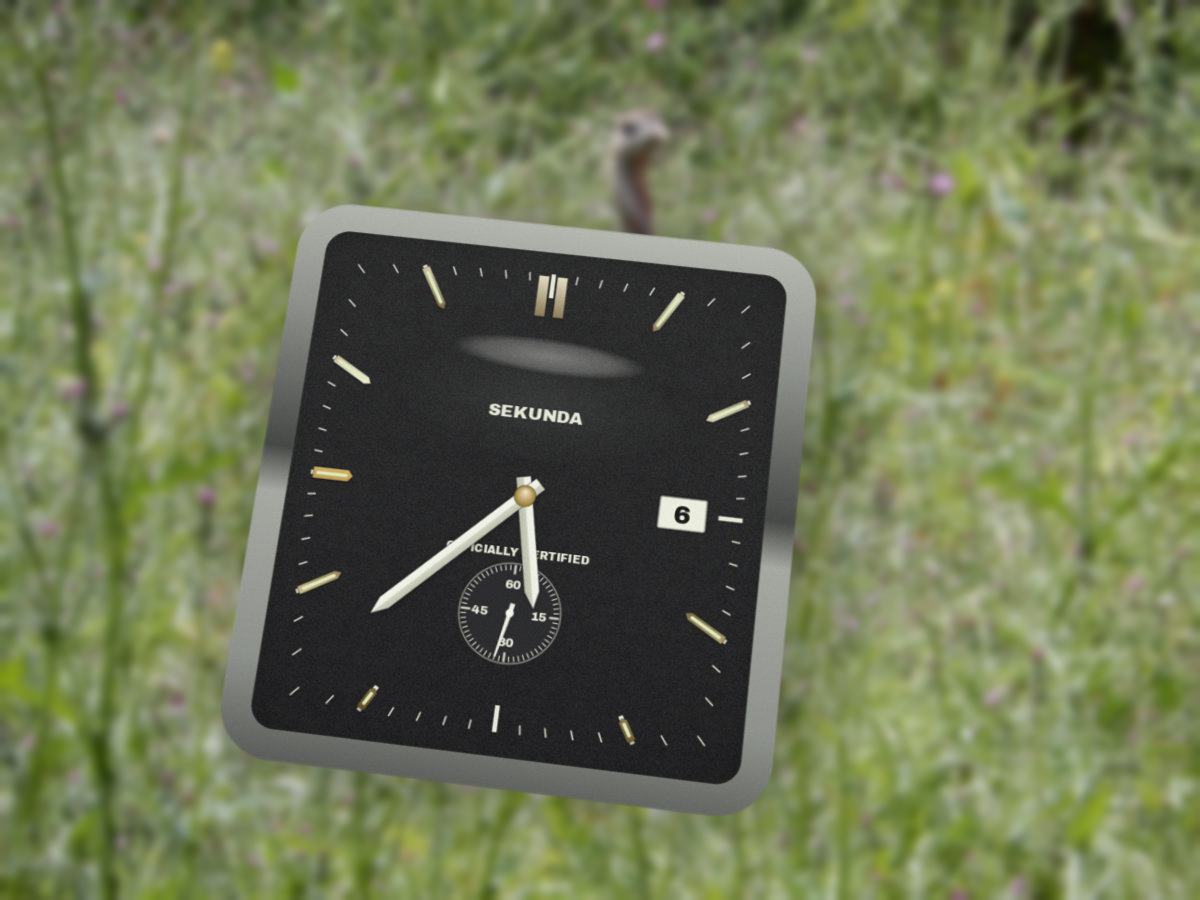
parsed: **5:37:32**
